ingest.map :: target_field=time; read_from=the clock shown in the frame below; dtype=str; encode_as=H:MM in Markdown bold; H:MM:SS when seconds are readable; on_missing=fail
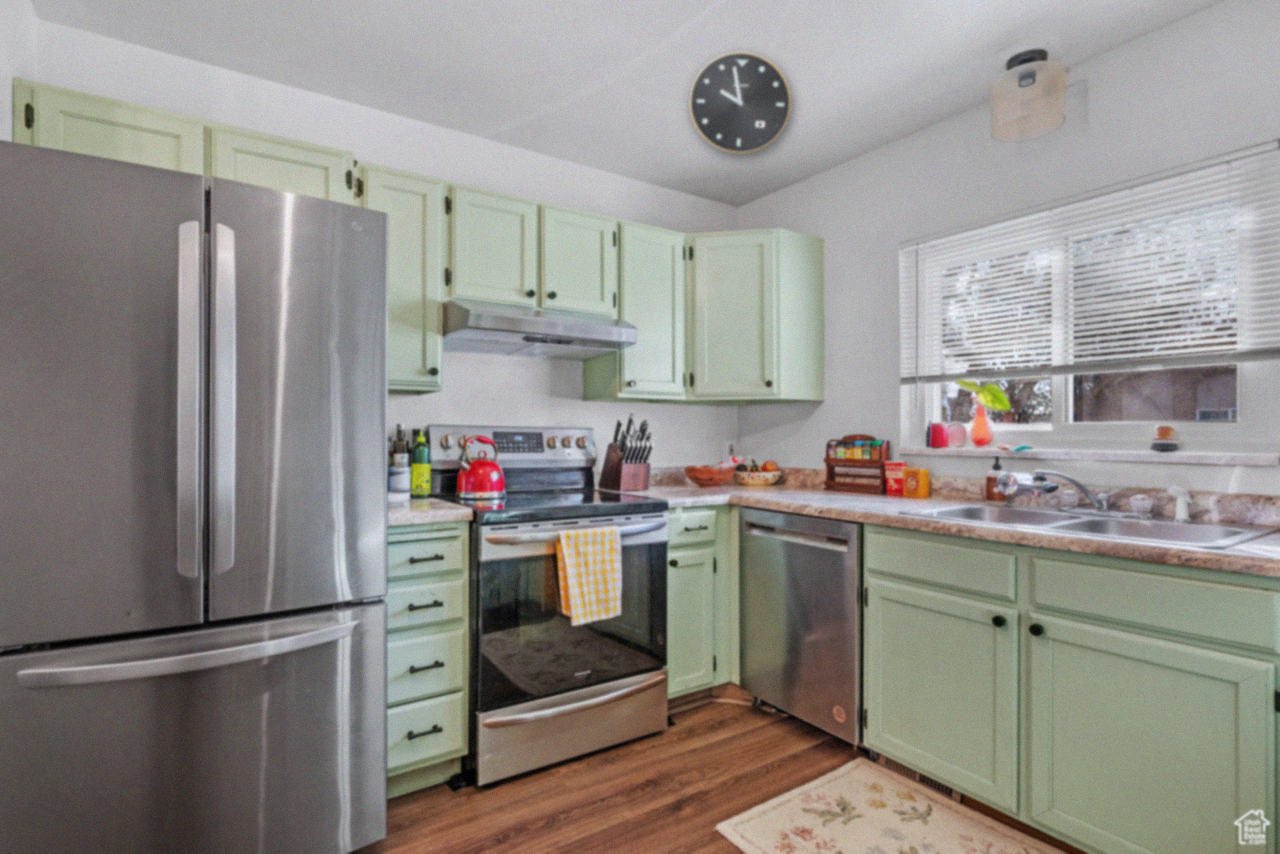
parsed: **9:58**
